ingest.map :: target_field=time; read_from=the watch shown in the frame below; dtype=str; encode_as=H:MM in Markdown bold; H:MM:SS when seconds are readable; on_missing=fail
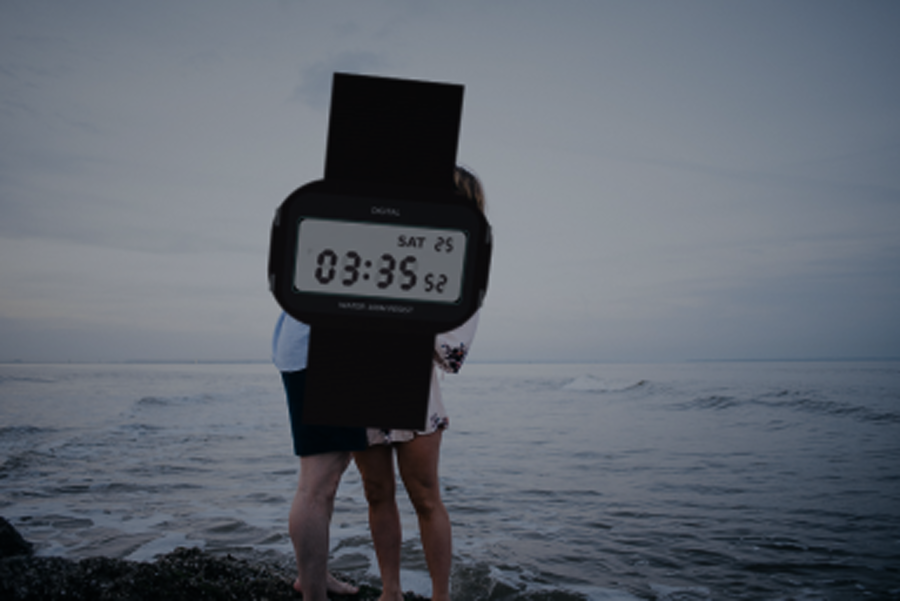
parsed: **3:35:52**
